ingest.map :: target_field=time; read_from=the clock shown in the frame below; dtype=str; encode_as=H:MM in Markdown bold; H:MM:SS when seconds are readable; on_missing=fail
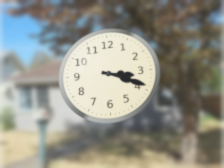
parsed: **3:19**
